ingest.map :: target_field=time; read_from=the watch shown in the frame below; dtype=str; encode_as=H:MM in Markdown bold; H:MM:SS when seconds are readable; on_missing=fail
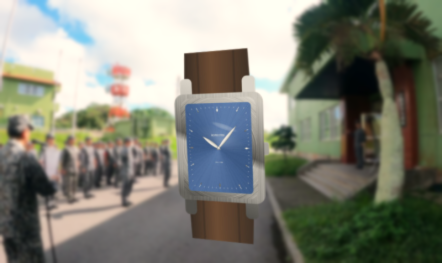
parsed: **10:07**
